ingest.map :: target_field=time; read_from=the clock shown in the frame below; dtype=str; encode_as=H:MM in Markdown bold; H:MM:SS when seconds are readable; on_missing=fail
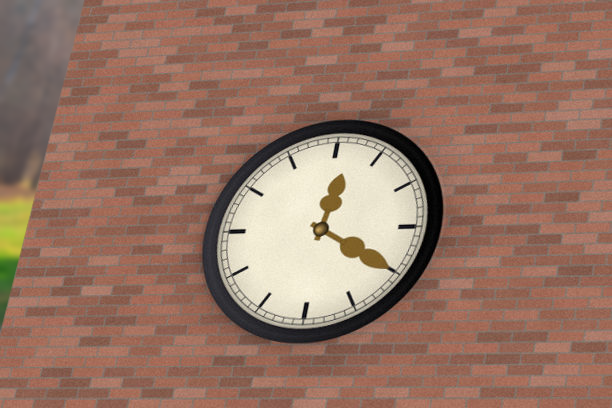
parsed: **12:20**
